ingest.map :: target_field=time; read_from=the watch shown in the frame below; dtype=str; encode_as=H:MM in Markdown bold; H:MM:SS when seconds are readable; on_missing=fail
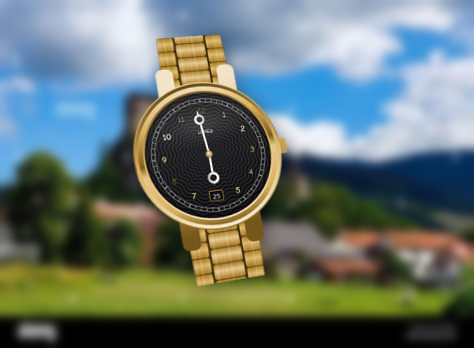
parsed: **5:59**
